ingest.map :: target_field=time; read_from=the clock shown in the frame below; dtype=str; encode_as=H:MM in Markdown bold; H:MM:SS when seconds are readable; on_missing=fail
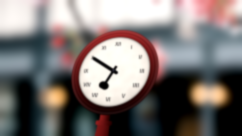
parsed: **6:50**
